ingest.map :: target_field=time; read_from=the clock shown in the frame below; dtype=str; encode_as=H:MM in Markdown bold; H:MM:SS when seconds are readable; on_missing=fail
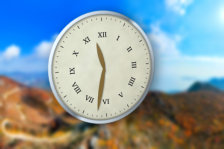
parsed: **11:32**
